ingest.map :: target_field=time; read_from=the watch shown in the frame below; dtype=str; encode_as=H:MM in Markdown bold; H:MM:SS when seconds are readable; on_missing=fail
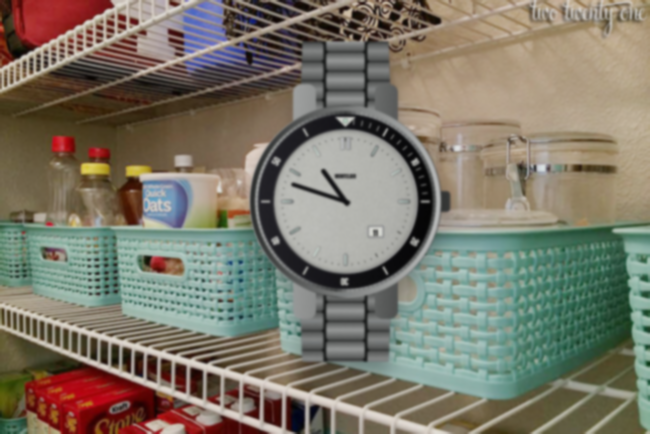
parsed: **10:48**
